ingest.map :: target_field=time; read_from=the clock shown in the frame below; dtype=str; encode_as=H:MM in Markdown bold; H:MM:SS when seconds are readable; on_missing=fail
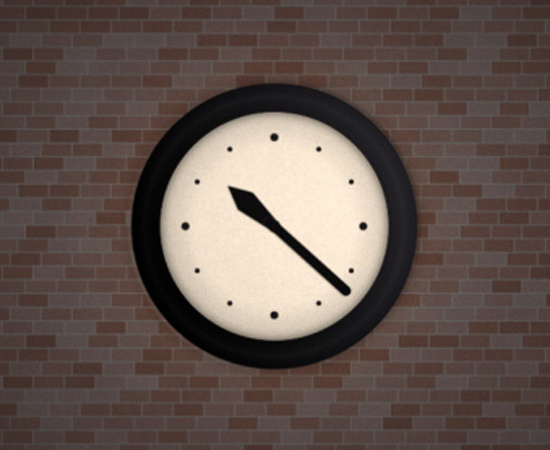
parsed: **10:22**
